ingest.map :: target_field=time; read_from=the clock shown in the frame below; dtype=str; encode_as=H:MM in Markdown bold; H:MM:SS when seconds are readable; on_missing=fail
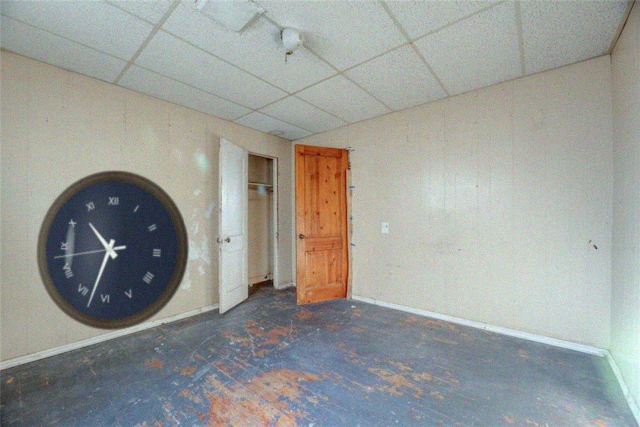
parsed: **10:32:43**
